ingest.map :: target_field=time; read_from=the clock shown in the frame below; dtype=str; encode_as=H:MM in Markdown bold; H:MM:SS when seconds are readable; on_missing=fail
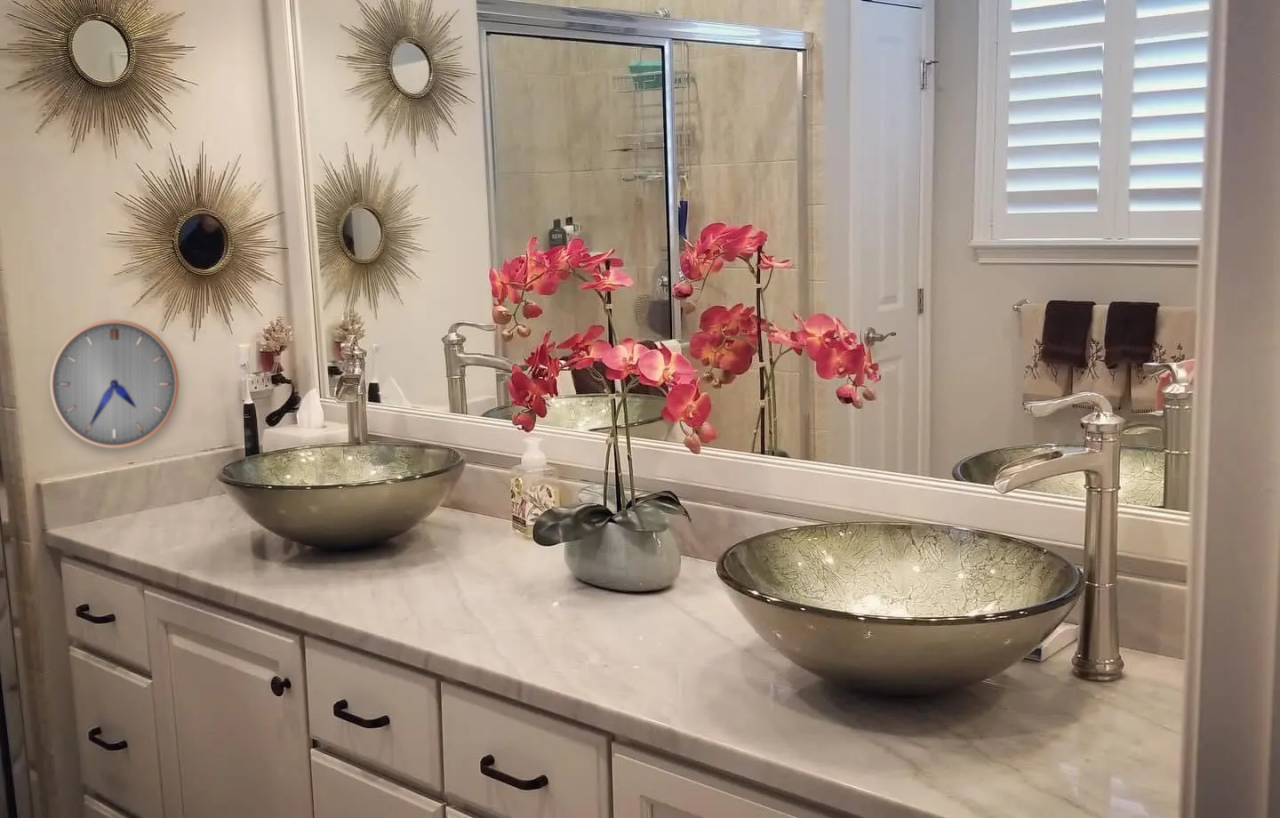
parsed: **4:35**
